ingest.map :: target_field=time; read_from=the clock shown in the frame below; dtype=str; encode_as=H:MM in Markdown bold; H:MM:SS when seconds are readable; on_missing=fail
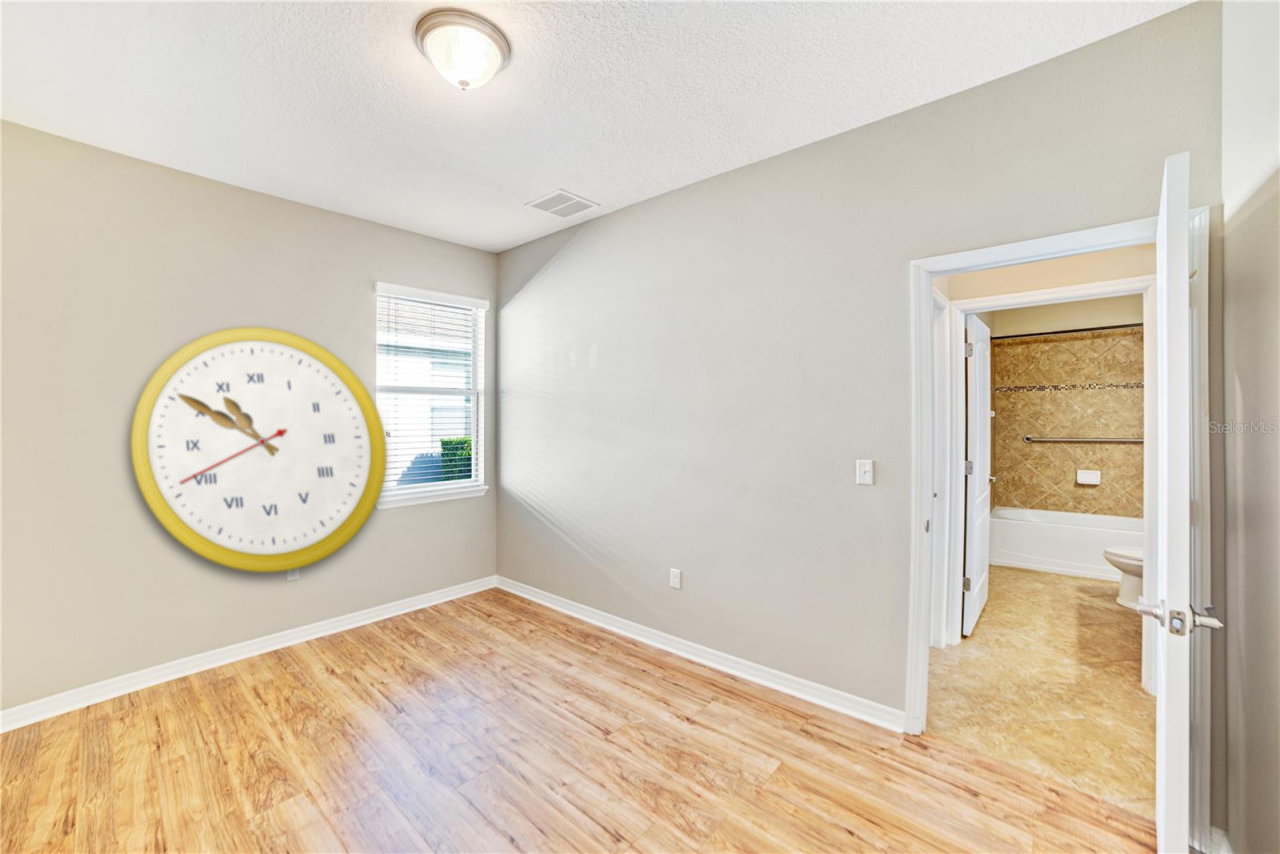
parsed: **10:50:41**
